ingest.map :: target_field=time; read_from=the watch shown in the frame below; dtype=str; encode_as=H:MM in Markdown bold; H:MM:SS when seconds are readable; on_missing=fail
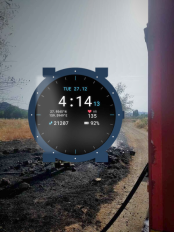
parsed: **4:14**
